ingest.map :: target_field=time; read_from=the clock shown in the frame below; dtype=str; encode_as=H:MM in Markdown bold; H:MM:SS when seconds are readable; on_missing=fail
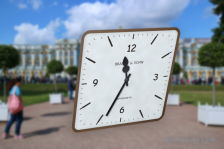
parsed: **11:34**
